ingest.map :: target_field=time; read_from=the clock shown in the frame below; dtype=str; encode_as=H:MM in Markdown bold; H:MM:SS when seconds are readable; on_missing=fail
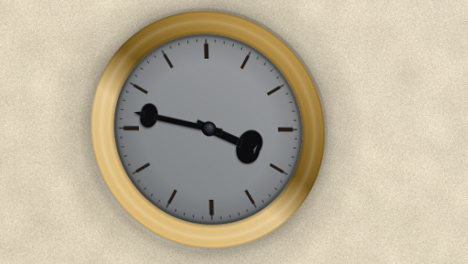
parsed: **3:47**
